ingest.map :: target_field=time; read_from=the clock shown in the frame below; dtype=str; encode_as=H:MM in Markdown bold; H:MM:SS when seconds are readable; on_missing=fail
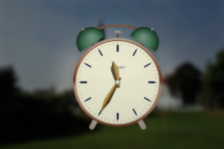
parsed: **11:35**
